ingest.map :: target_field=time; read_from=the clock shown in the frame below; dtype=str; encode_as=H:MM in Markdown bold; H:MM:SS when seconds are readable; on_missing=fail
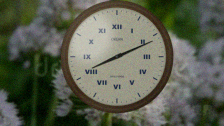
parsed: **8:11**
